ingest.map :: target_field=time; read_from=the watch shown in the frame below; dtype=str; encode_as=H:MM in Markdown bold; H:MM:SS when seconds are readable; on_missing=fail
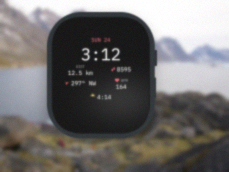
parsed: **3:12**
